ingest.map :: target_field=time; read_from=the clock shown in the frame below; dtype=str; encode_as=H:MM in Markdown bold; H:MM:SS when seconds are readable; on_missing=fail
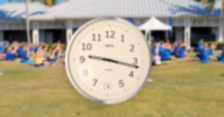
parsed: **9:17**
